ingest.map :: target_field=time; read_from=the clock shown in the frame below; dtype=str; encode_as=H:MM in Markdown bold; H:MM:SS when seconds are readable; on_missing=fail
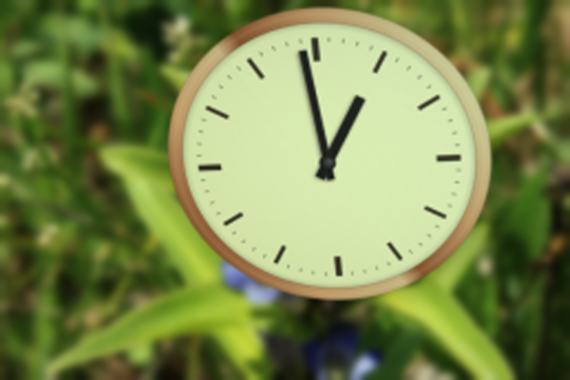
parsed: **12:59**
